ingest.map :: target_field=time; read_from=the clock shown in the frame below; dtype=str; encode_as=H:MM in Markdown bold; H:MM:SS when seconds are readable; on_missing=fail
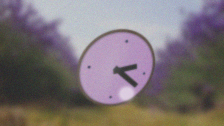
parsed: **2:20**
